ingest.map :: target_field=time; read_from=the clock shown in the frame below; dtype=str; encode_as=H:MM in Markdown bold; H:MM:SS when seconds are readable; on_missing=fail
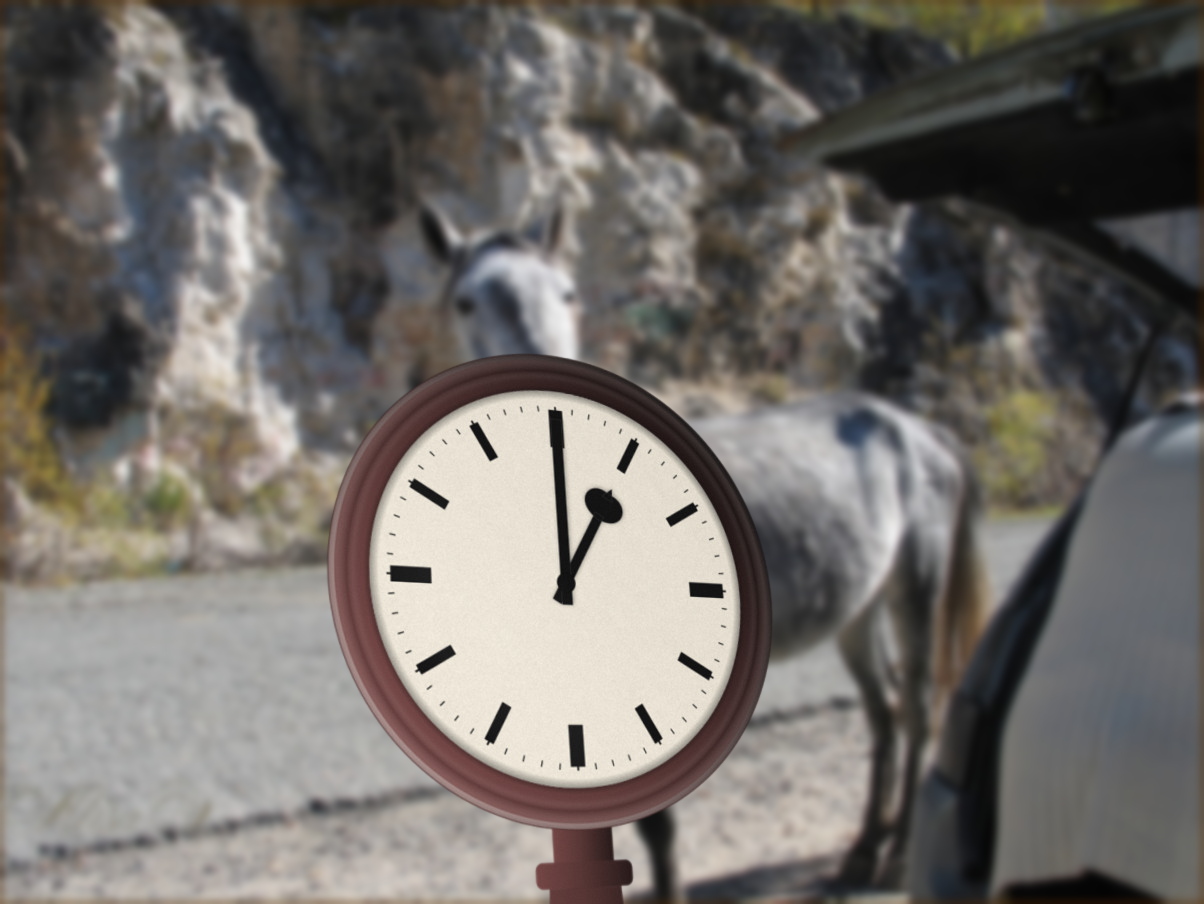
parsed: **1:00**
